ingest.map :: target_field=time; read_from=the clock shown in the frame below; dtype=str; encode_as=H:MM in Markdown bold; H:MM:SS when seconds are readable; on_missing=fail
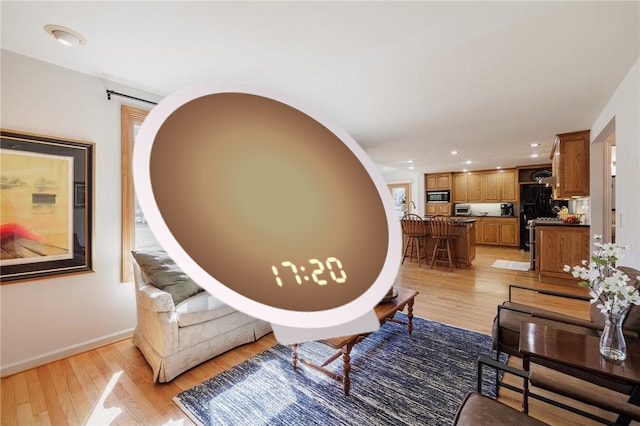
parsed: **17:20**
